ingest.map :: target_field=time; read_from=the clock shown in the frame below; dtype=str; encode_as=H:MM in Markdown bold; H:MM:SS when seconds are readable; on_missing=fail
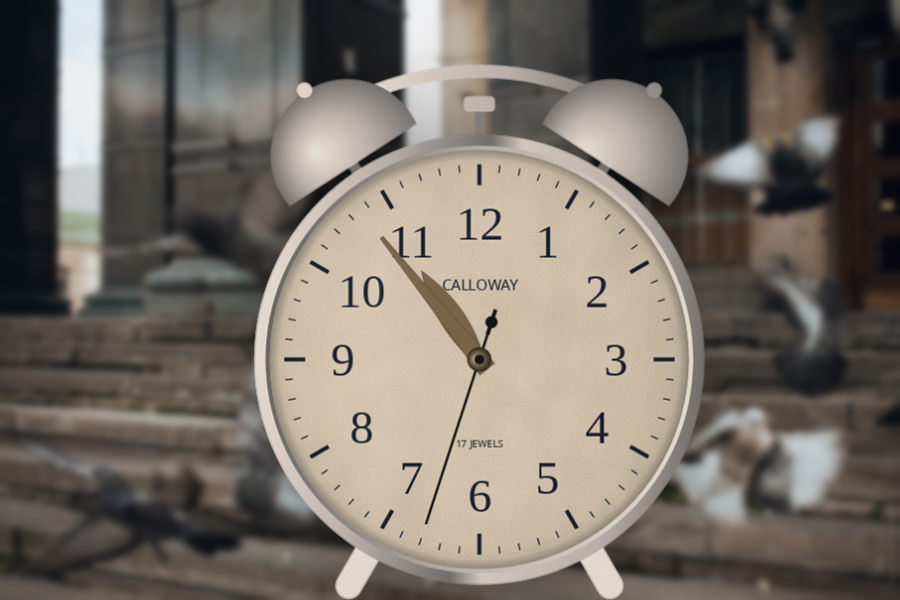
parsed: **10:53:33**
